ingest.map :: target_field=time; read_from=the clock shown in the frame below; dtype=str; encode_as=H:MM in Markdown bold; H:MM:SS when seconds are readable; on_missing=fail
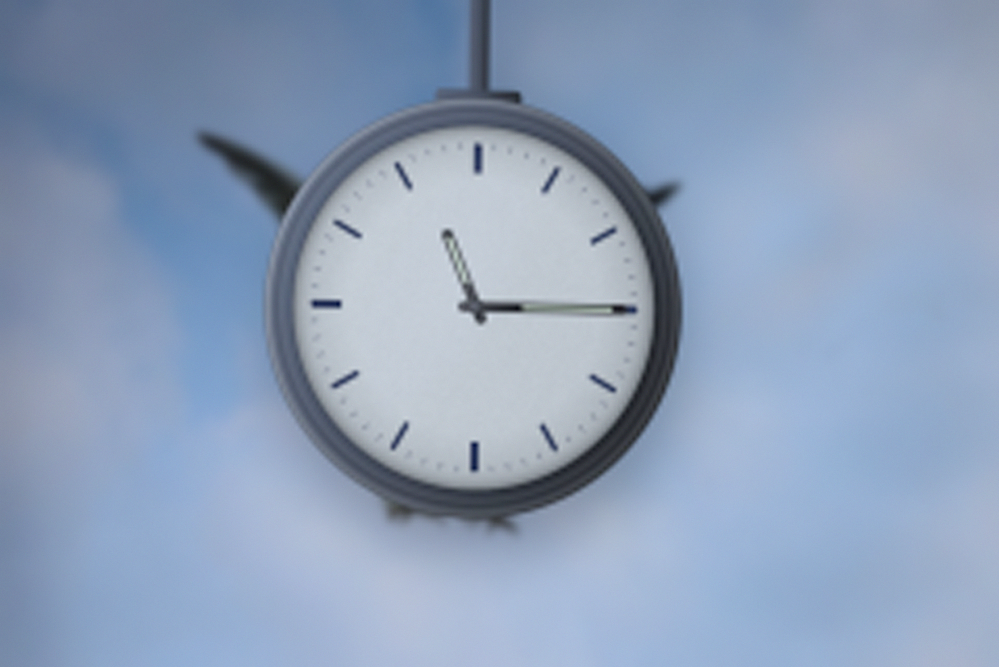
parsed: **11:15**
